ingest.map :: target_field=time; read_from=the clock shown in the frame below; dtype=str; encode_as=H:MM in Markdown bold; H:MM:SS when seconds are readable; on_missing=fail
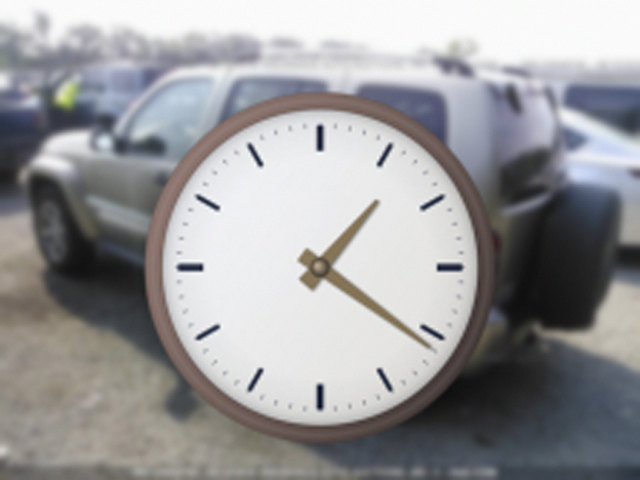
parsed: **1:21**
